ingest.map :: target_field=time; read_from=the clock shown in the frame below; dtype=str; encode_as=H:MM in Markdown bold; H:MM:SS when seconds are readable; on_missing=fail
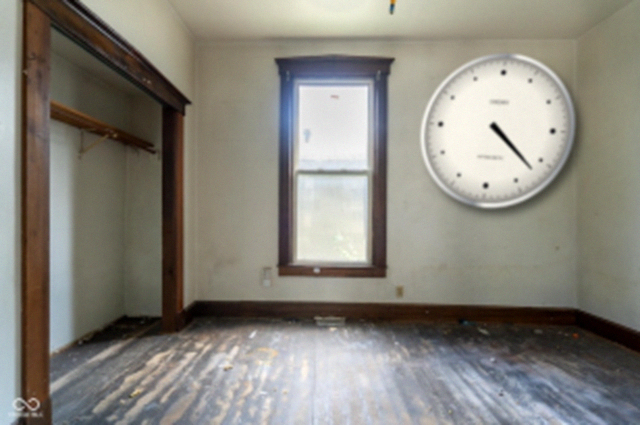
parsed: **4:22**
